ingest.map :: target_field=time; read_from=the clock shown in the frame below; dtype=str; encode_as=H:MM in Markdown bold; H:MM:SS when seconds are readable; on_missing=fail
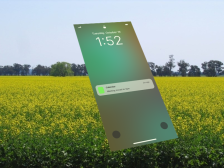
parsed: **1:52**
